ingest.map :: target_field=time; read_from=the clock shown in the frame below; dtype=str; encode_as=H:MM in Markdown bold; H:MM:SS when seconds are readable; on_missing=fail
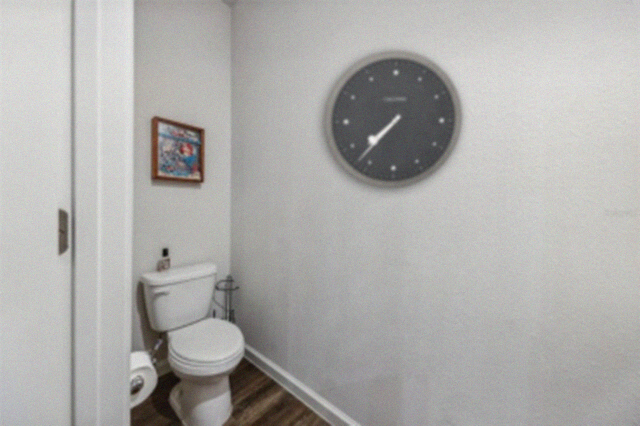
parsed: **7:37**
